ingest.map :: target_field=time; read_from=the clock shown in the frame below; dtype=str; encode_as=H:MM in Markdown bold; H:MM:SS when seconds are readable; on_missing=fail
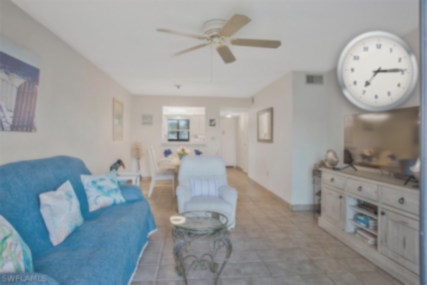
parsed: **7:14**
